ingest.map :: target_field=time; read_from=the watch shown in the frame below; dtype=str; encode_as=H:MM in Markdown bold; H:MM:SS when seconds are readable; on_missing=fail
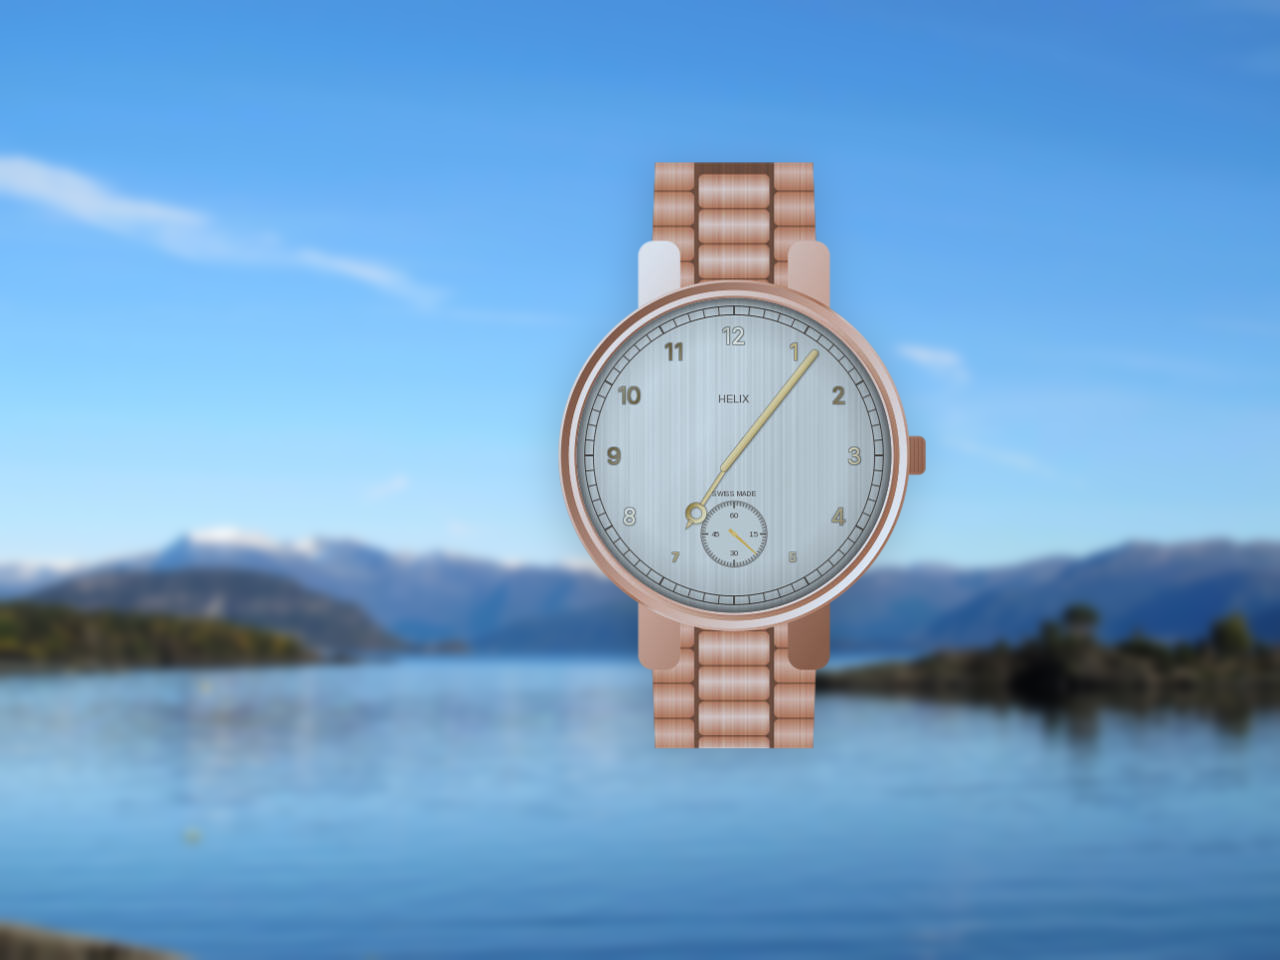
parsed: **7:06:22**
